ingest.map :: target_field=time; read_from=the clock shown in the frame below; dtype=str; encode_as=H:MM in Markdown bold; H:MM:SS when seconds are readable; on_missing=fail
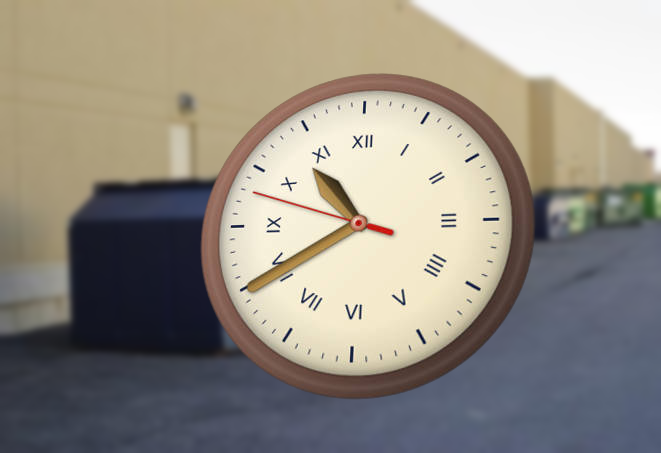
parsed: **10:39:48**
